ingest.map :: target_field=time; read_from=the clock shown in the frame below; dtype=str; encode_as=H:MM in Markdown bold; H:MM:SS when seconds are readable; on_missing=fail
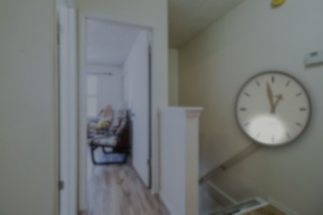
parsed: **12:58**
